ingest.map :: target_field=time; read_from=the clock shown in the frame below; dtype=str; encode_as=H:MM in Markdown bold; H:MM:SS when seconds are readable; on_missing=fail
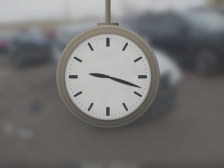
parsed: **9:18**
